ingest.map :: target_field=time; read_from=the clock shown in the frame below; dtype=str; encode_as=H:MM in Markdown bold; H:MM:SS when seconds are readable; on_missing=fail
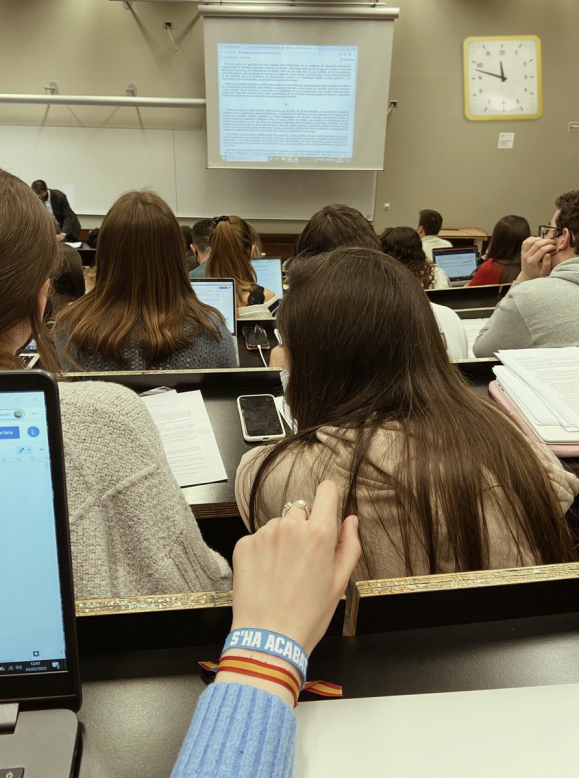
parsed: **11:48**
